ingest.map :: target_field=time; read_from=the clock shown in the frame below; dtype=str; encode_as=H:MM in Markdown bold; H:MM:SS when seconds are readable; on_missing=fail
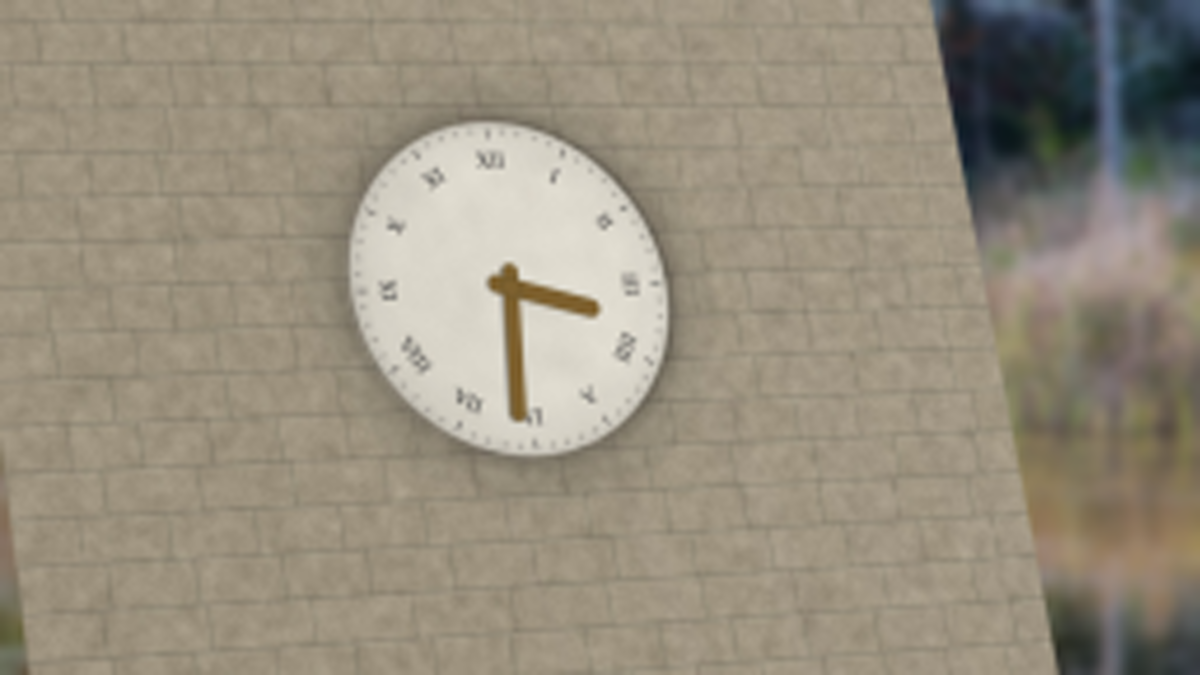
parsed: **3:31**
